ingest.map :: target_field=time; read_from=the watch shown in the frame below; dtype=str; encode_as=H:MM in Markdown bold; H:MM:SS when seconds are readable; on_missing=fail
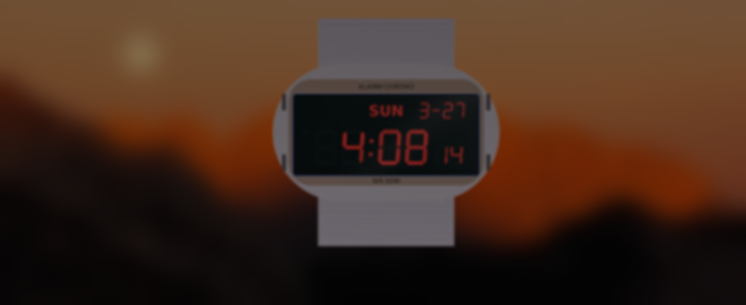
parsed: **4:08:14**
